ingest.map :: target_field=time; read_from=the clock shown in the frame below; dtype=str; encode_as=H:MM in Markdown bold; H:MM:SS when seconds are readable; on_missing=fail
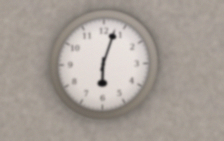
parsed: **6:03**
